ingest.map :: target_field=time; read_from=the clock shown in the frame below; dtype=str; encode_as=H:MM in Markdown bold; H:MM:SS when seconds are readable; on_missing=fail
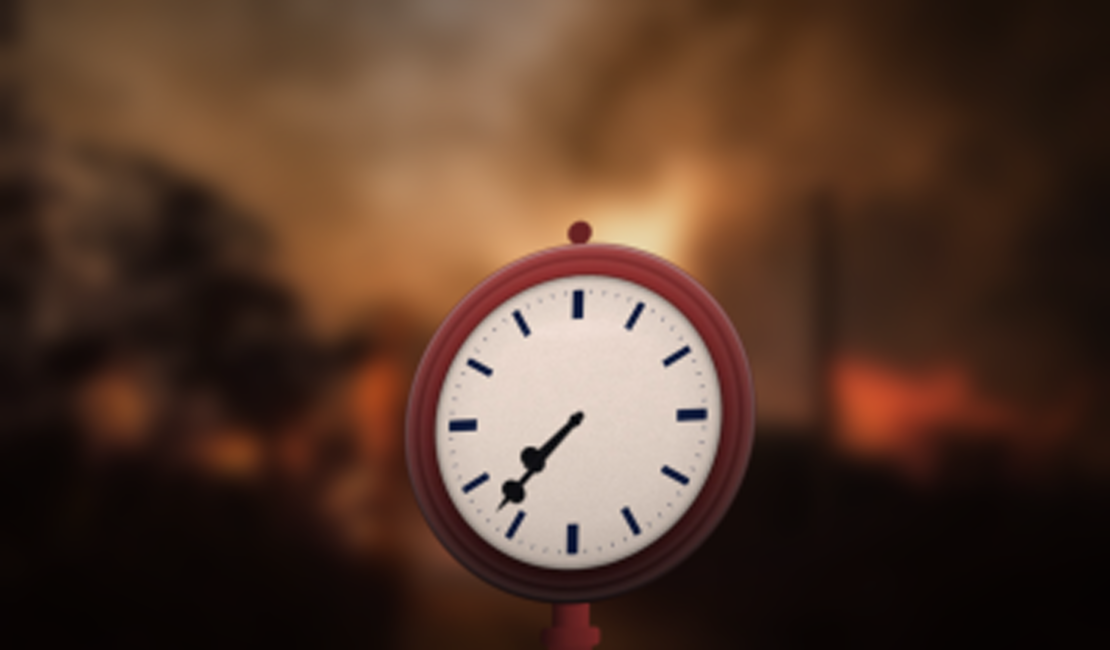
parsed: **7:37**
